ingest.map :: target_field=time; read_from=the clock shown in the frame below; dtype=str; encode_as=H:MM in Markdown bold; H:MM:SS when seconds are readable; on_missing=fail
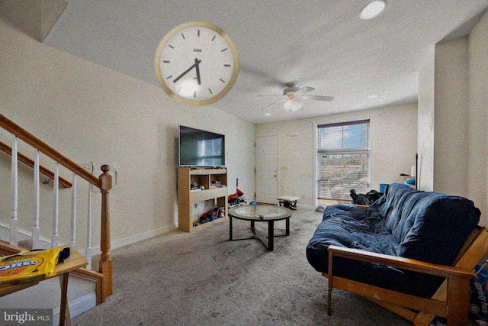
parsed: **5:38**
